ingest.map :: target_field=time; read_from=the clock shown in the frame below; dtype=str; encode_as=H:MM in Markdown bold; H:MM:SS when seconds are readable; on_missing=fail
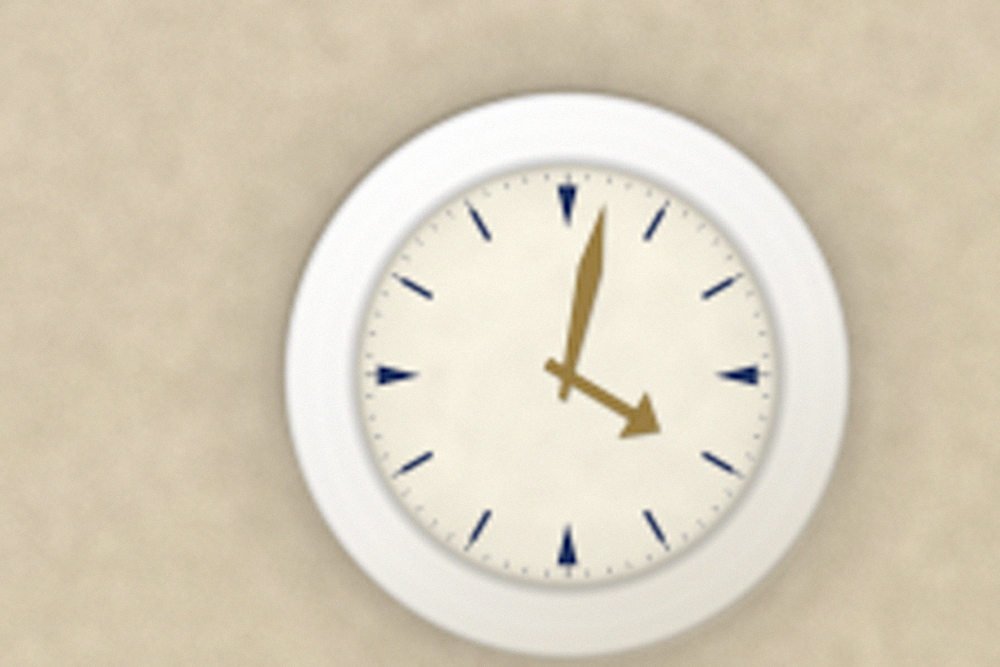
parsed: **4:02**
